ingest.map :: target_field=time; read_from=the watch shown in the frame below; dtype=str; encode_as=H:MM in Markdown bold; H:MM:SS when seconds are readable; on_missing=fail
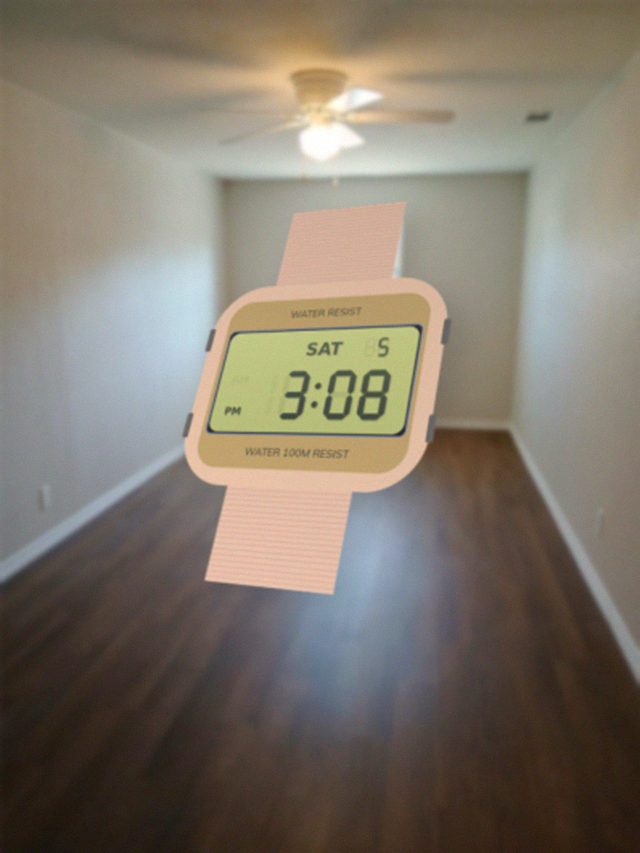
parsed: **3:08**
